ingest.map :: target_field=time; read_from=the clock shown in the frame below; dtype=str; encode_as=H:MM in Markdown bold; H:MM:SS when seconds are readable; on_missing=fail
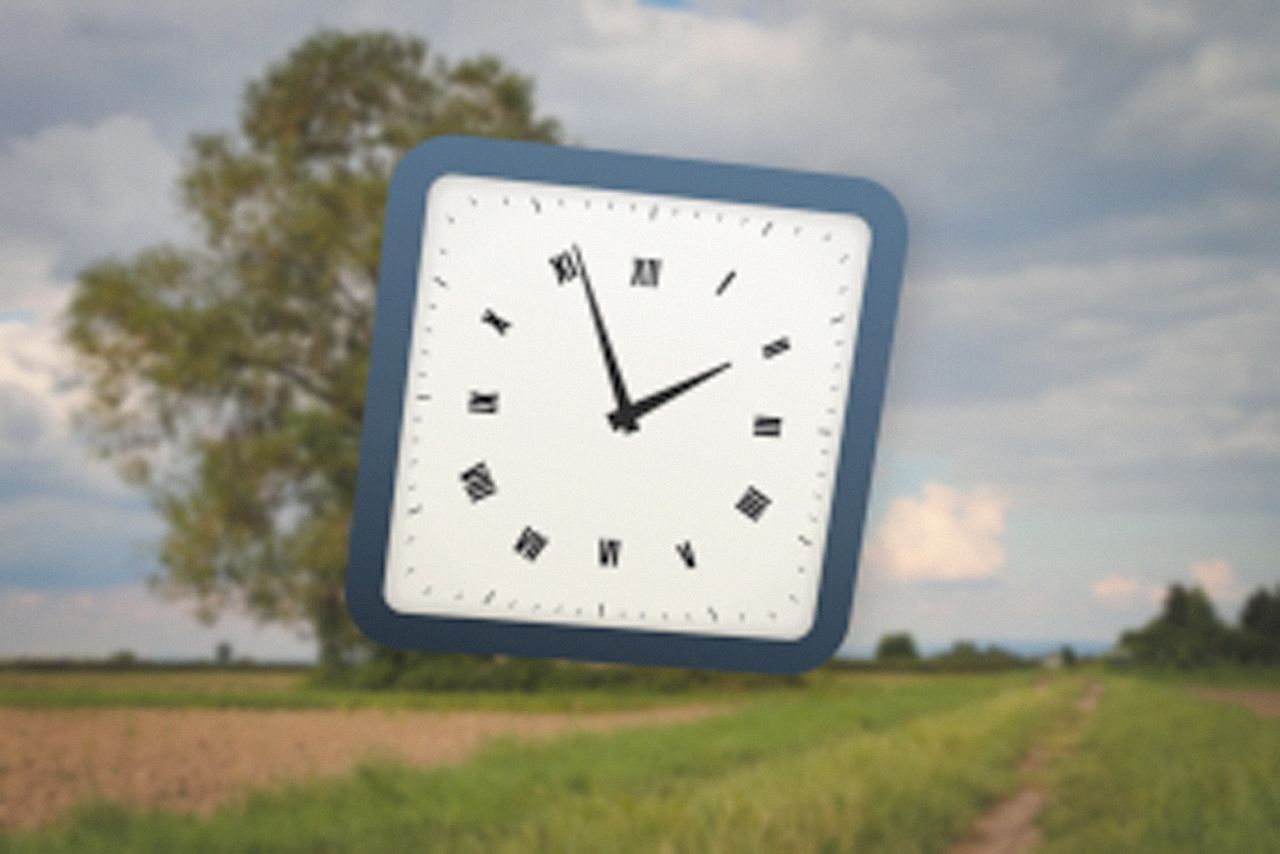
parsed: **1:56**
